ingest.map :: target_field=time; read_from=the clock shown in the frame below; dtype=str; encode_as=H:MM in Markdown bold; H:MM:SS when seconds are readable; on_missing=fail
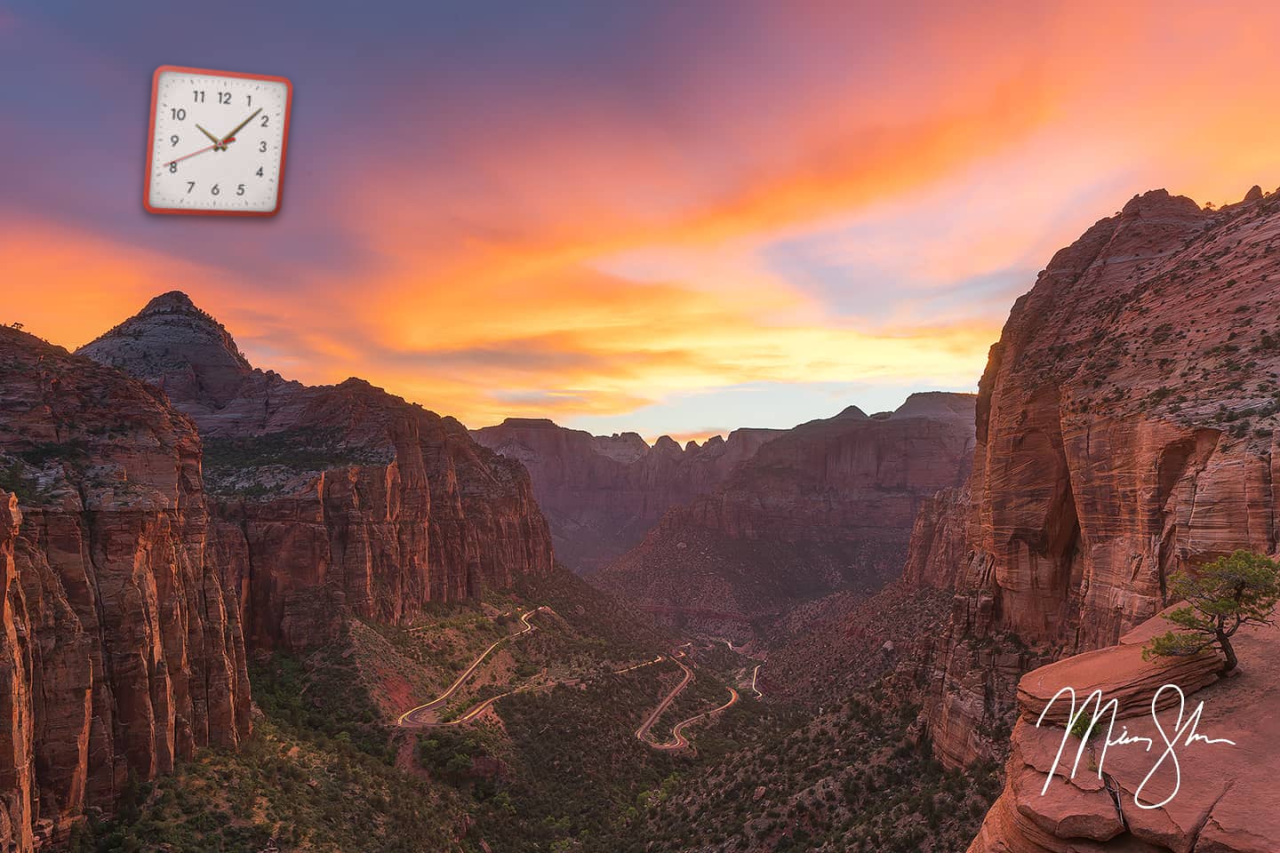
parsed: **10:07:41**
